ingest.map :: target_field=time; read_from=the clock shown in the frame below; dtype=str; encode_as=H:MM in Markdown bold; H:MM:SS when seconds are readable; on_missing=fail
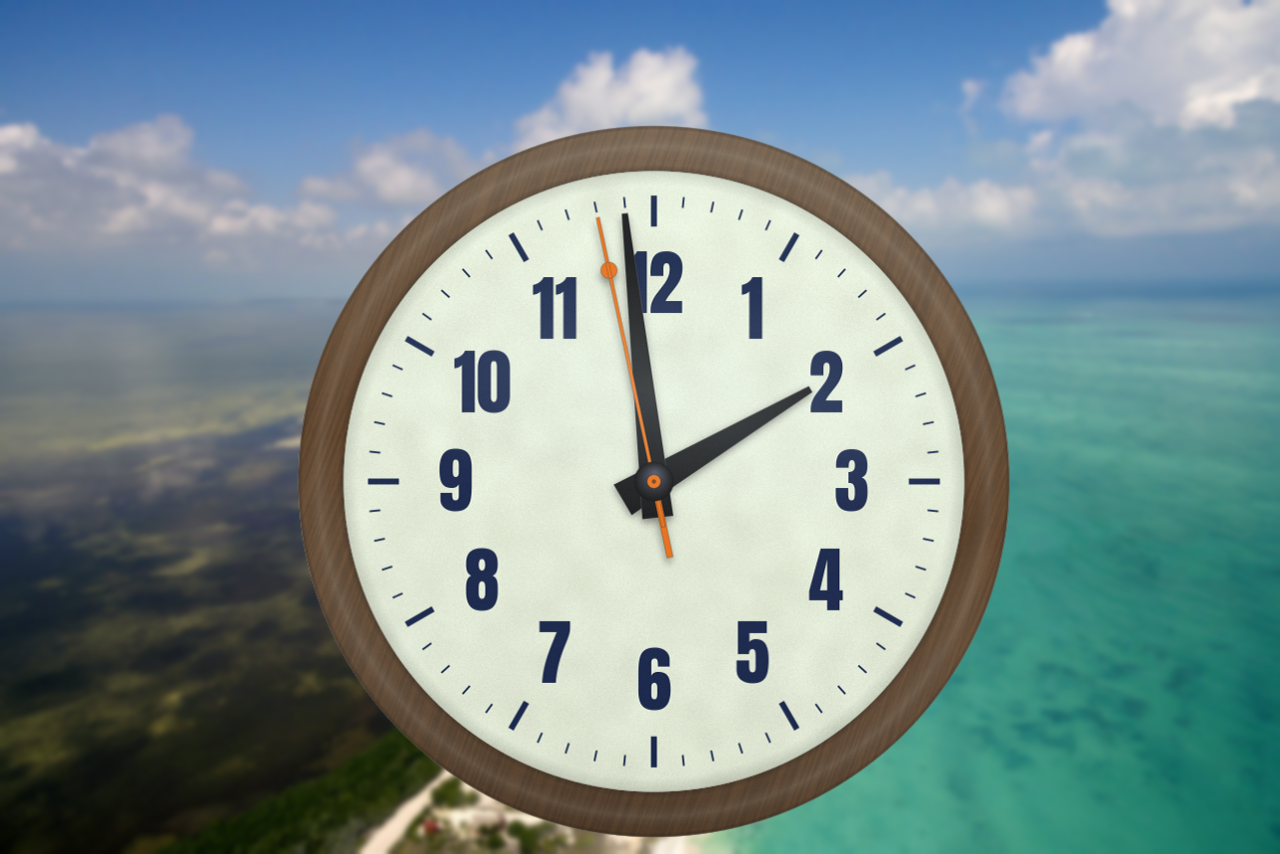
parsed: **1:58:58**
